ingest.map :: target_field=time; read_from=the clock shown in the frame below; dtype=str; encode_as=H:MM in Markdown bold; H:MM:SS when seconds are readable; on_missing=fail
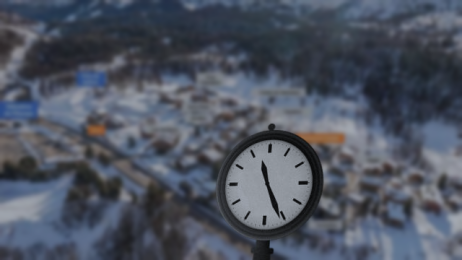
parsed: **11:26**
